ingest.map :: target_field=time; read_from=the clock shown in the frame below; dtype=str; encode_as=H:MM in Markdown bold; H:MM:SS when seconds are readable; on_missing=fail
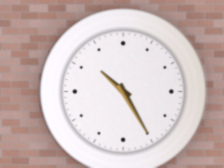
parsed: **10:25**
